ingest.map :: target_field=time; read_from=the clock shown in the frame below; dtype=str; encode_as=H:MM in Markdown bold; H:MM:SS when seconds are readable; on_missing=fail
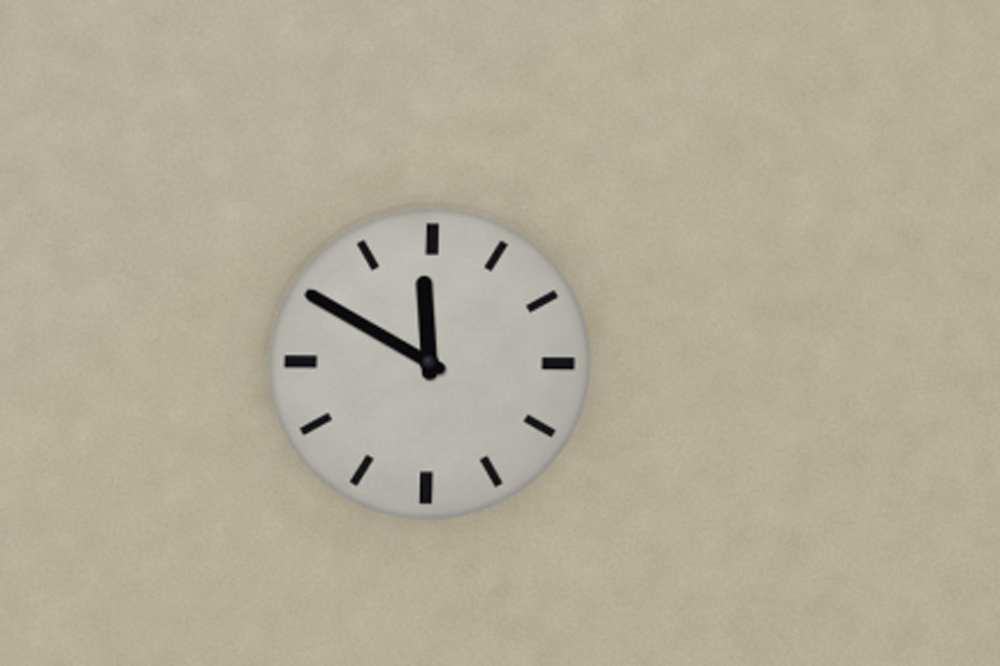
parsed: **11:50**
